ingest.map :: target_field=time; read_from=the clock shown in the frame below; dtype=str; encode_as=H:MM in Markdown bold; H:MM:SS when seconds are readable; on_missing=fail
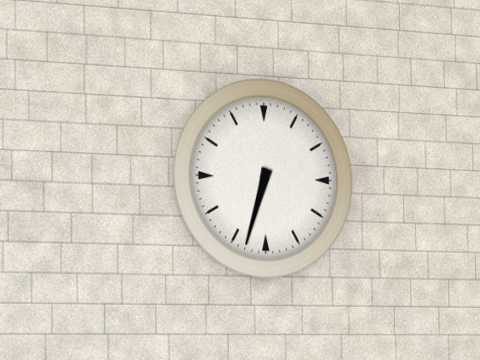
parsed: **6:33**
